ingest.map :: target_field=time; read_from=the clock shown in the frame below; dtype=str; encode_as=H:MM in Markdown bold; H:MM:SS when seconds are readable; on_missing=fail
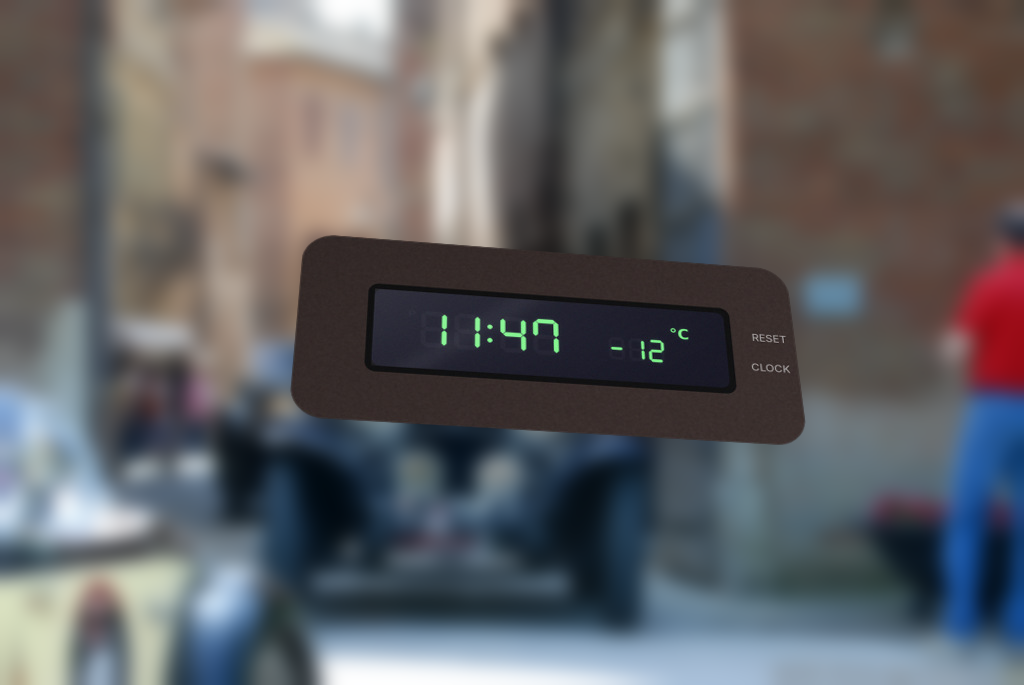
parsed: **11:47**
